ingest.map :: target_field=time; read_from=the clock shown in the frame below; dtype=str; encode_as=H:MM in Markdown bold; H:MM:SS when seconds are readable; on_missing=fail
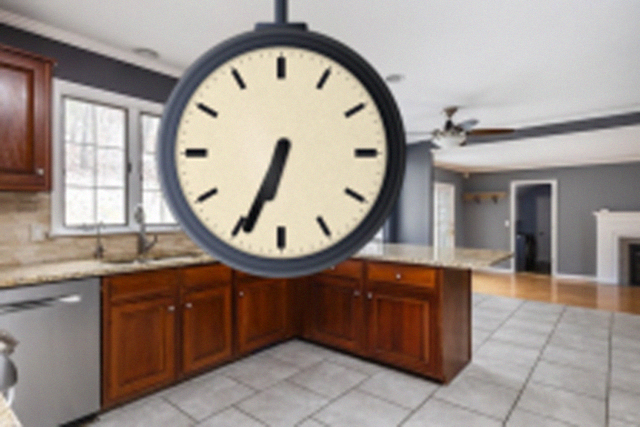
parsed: **6:34**
